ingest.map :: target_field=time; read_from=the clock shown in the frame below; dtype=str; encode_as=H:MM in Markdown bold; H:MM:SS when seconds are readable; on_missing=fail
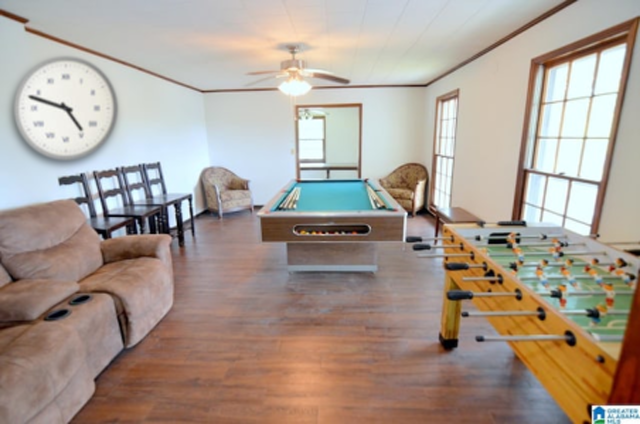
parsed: **4:48**
